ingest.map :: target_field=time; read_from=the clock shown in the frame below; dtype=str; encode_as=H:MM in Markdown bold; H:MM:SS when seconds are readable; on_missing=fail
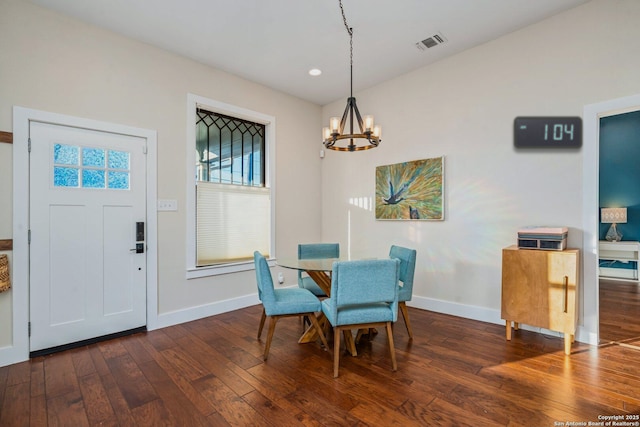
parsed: **1:04**
